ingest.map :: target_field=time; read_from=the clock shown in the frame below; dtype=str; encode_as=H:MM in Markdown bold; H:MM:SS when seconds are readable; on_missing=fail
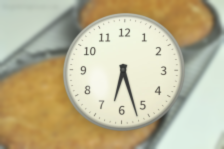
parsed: **6:27**
